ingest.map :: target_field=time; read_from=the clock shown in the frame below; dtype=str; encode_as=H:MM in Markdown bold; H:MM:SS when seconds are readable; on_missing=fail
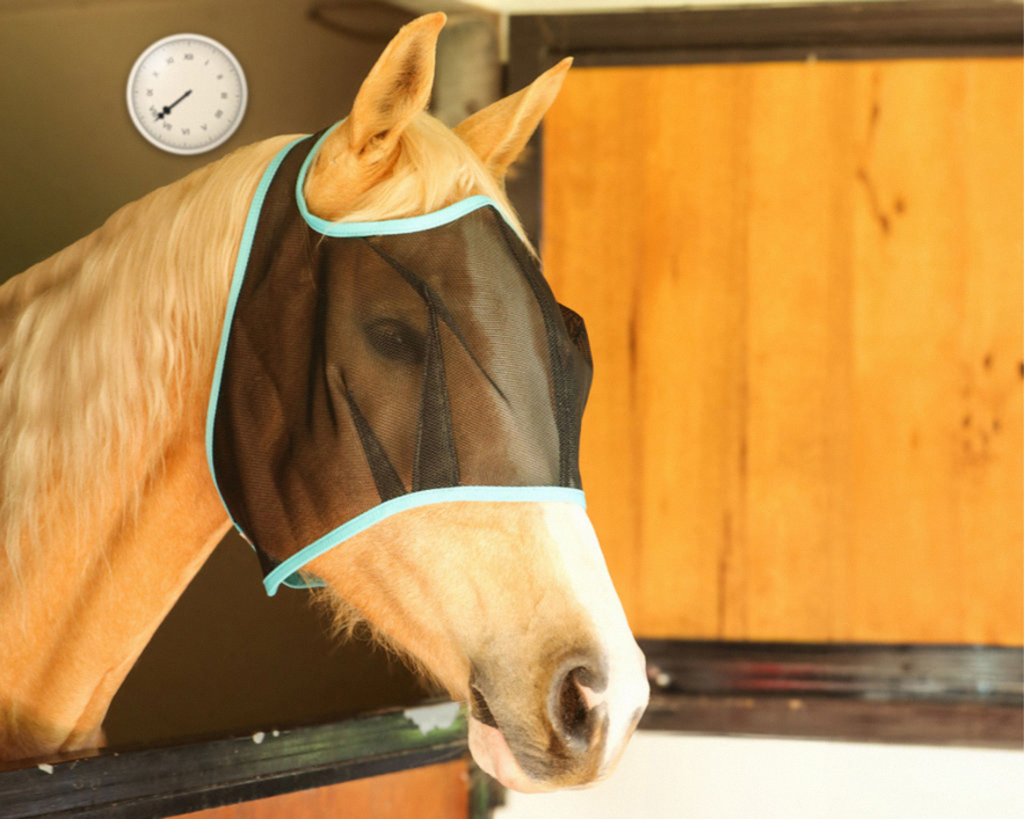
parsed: **7:38**
